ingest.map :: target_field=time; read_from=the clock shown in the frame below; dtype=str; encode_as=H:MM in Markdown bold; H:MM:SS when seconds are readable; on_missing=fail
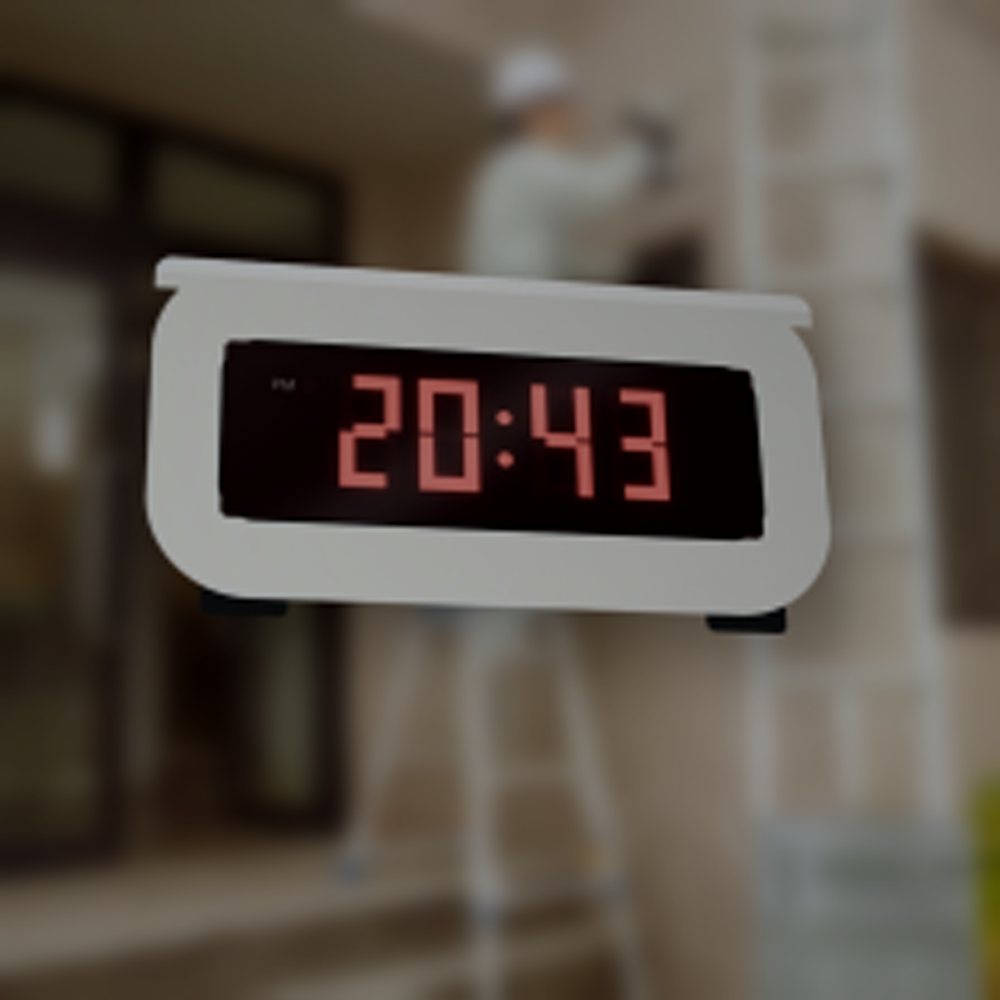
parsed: **20:43**
